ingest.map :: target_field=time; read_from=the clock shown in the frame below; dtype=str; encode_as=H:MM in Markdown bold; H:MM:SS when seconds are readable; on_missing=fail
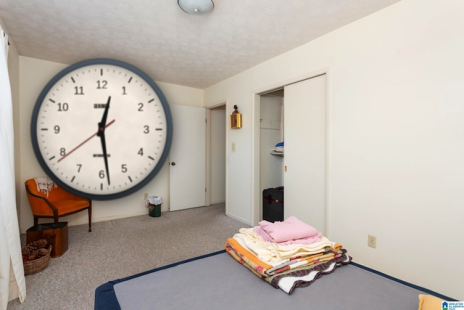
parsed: **12:28:39**
